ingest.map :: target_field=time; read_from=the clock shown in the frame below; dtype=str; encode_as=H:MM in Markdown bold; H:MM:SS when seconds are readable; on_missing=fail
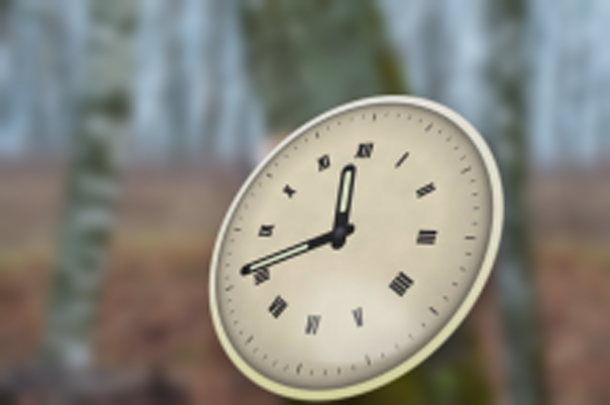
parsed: **11:41**
